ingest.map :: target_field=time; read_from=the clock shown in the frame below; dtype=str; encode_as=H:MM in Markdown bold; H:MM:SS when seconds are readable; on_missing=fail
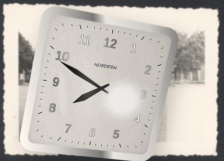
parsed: **7:49**
